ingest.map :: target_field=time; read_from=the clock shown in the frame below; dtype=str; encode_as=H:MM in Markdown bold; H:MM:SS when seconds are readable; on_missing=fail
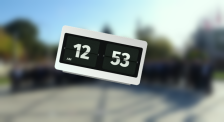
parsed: **12:53**
